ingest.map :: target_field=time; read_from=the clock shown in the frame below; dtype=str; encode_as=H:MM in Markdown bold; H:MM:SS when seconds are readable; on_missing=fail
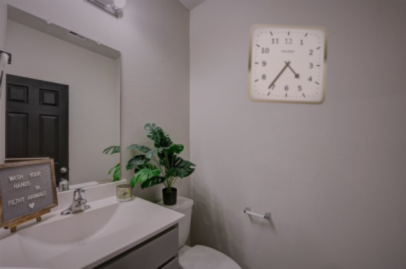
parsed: **4:36**
